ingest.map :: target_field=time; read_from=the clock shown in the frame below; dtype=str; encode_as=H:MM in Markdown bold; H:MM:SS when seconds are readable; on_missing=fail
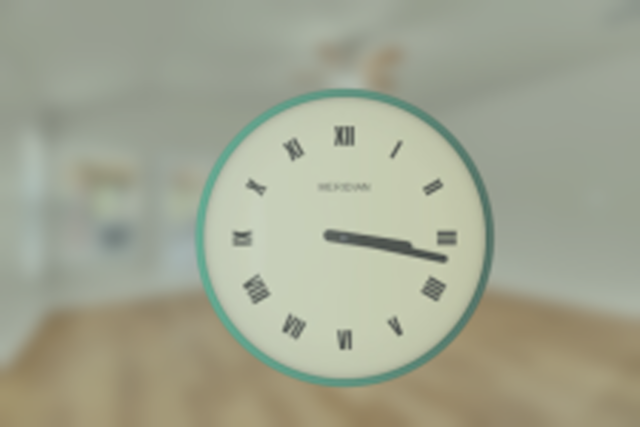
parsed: **3:17**
